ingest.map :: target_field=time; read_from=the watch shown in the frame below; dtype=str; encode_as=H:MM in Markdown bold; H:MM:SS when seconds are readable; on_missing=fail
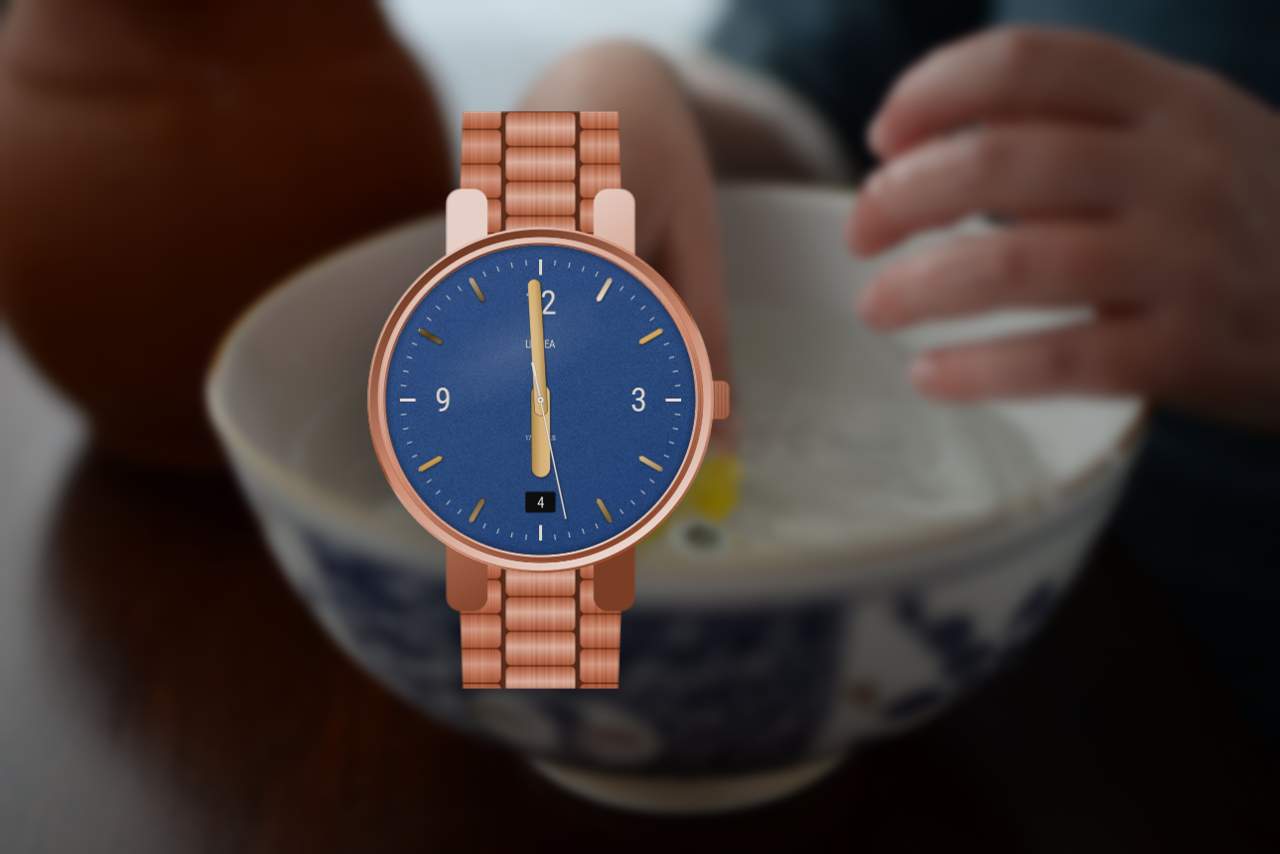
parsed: **5:59:28**
